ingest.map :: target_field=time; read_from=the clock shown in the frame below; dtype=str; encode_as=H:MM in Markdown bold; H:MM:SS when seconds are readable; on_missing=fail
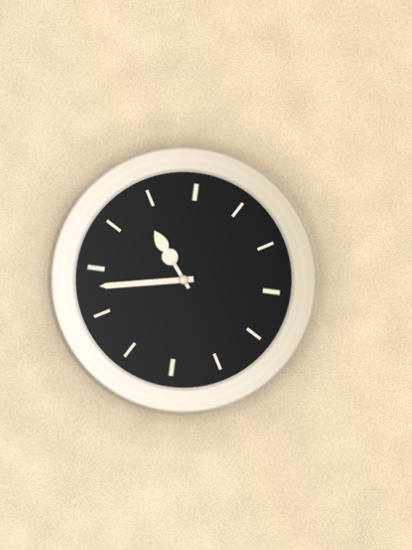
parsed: **10:43**
